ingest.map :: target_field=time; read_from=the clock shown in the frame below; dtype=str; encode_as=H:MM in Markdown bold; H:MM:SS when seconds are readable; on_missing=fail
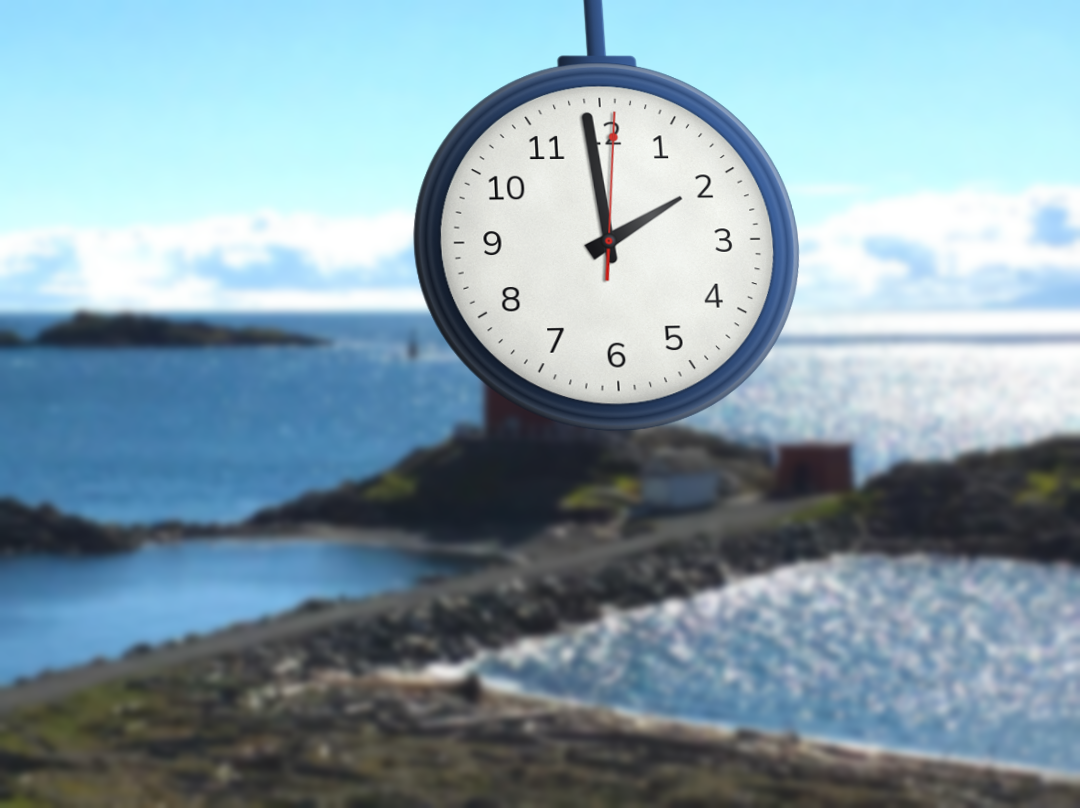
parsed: **1:59:01**
